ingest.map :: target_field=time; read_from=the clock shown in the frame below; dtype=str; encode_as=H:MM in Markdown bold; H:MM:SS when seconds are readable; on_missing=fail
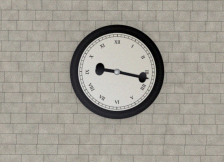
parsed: **9:17**
